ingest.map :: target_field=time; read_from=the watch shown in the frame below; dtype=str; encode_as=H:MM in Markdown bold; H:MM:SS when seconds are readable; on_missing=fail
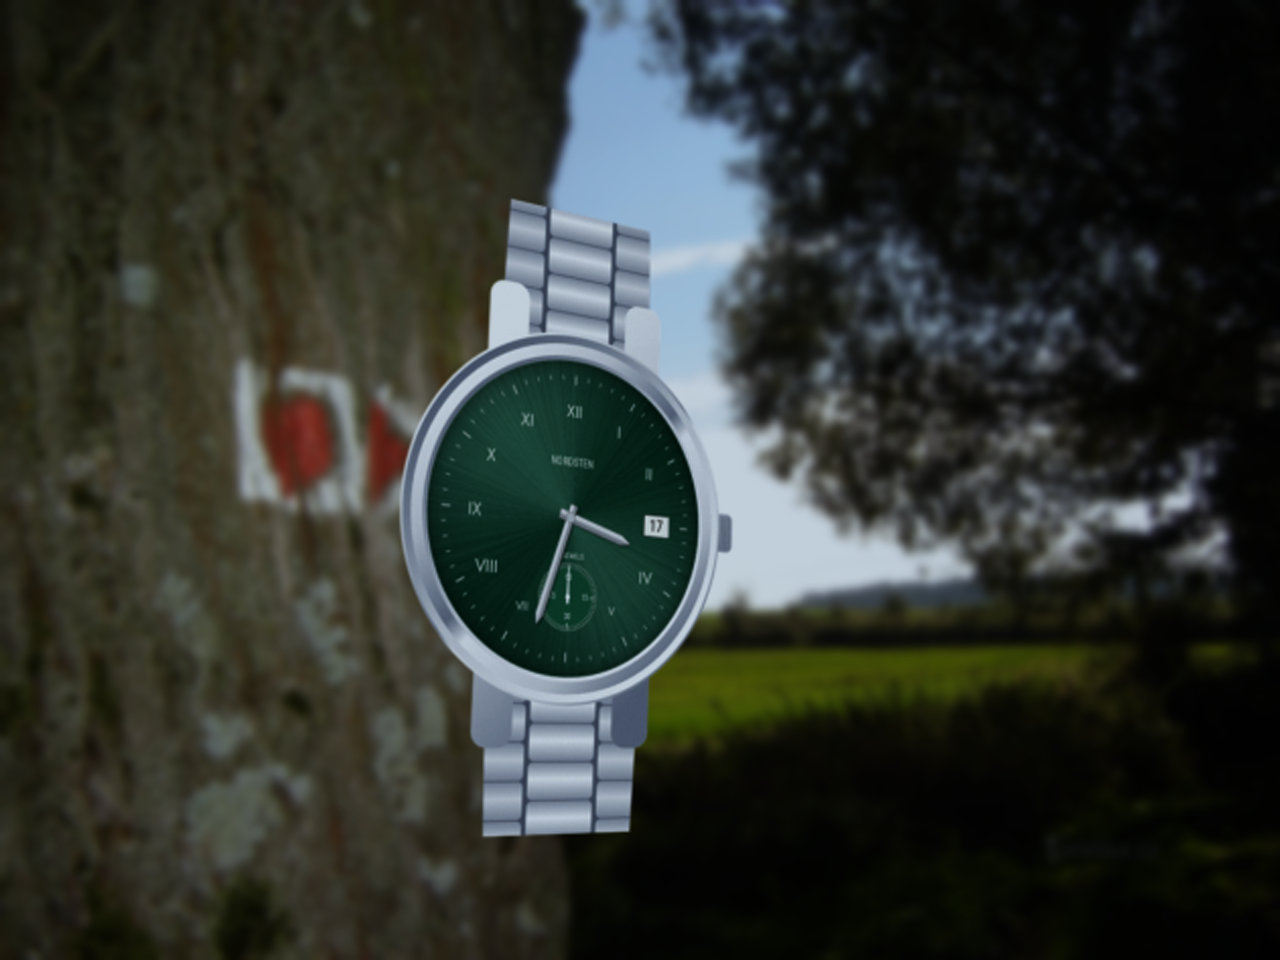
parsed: **3:33**
